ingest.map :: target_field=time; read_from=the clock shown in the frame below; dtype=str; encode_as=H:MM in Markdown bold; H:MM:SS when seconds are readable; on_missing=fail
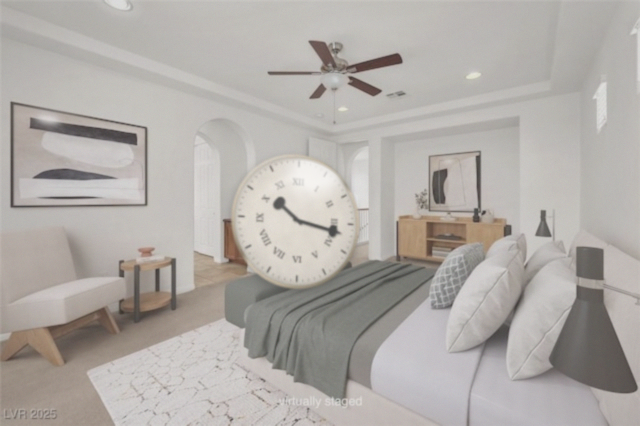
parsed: **10:17**
